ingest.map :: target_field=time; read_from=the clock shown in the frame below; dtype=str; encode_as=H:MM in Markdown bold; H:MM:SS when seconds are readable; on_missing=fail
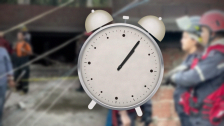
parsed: **1:05**
